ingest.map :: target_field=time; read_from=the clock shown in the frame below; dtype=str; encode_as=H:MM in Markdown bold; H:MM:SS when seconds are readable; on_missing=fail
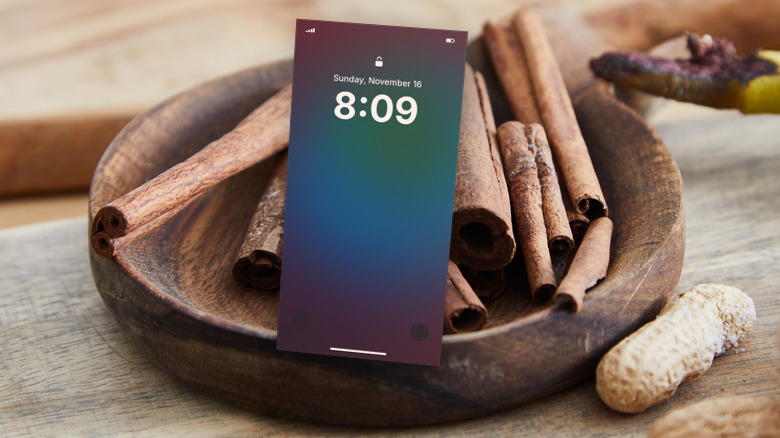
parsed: **8:09**
